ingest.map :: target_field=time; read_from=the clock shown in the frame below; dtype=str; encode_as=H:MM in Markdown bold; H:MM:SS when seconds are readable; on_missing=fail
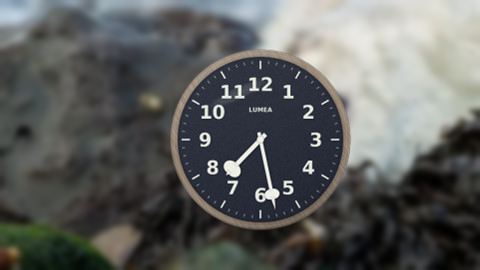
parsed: **7:28**
